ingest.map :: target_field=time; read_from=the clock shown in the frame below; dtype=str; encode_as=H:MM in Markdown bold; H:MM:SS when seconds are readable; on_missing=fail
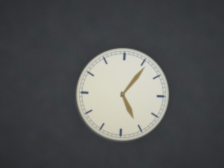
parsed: **5:06**
